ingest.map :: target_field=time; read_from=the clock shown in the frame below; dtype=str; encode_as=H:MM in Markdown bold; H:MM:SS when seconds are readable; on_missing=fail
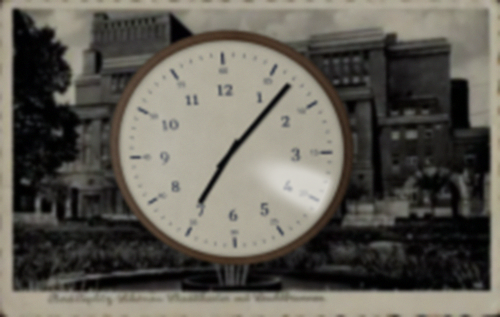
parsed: **7:07**
